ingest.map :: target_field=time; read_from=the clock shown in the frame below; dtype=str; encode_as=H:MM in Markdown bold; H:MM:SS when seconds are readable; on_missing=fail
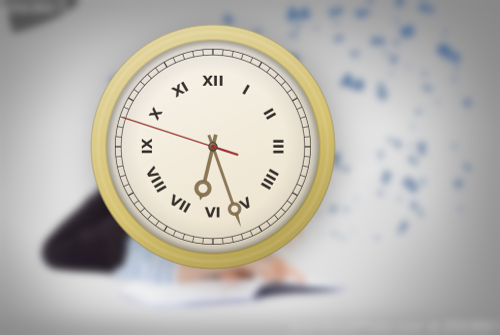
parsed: **6:26:48**
